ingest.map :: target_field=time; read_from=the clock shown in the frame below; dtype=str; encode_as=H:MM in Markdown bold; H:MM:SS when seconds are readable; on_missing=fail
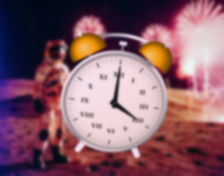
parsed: **4:00**
